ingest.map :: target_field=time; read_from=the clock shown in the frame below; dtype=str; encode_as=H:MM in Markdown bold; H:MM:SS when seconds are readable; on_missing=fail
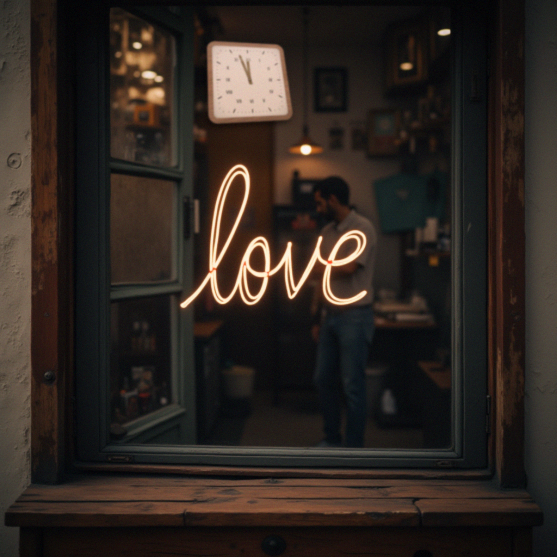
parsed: **11:57**
